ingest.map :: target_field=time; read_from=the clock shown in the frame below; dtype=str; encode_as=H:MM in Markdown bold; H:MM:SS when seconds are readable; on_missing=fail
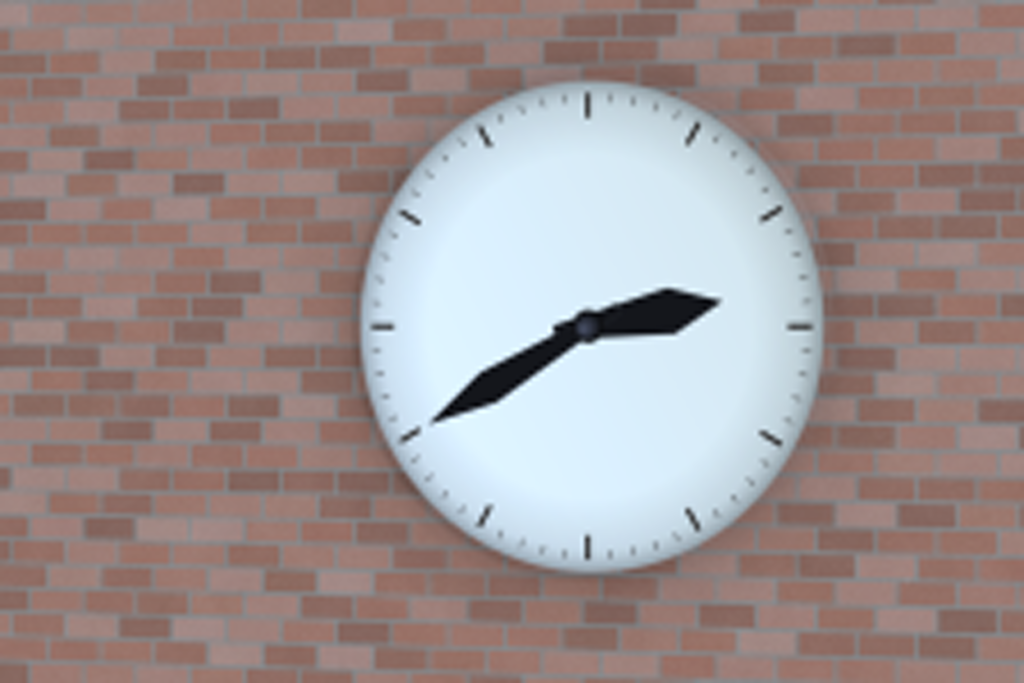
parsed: **2:40**
